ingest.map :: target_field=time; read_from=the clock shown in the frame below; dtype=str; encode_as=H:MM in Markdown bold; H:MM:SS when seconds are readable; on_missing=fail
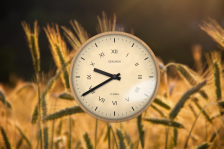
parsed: **9:40**
